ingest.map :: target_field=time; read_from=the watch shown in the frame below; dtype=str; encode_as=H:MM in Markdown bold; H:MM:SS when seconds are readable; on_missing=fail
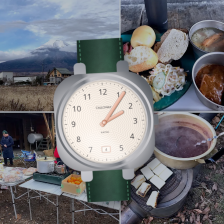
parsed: **2:06**
